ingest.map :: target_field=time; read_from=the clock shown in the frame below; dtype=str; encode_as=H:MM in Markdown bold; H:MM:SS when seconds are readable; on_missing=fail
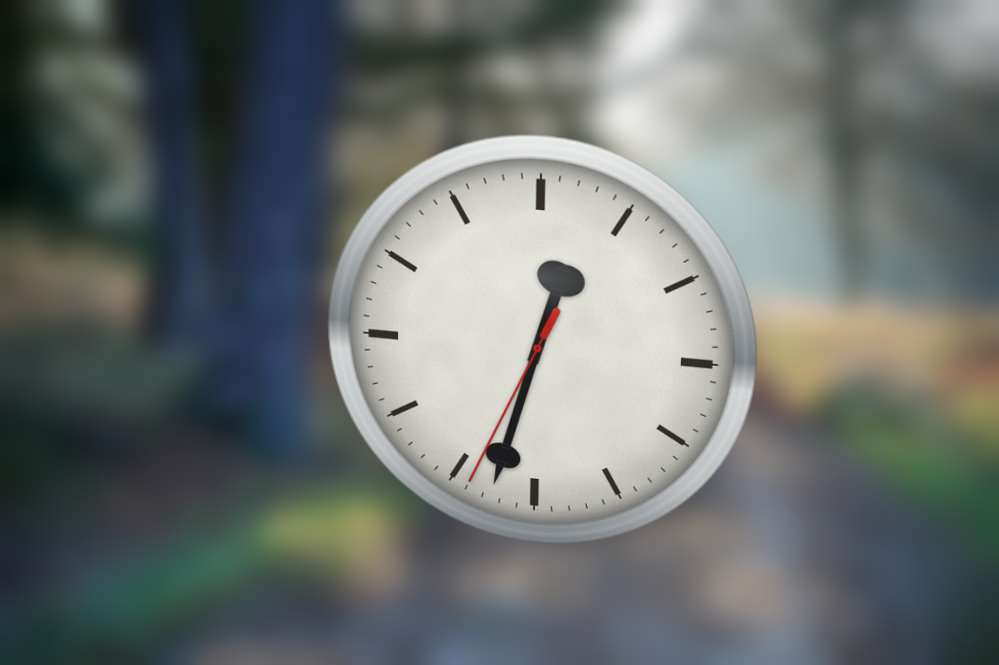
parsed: **12:32:34**
